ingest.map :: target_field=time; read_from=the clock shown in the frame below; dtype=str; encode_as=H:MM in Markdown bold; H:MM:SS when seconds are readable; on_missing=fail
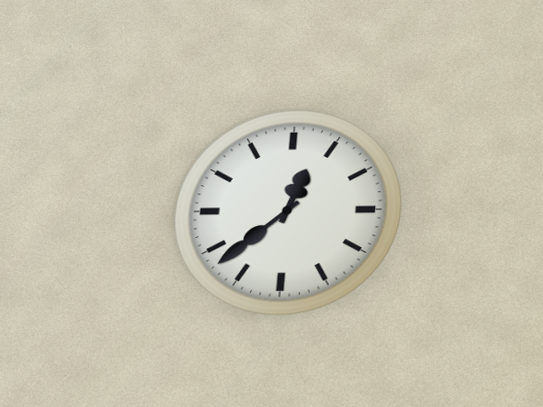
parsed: **12:38**
